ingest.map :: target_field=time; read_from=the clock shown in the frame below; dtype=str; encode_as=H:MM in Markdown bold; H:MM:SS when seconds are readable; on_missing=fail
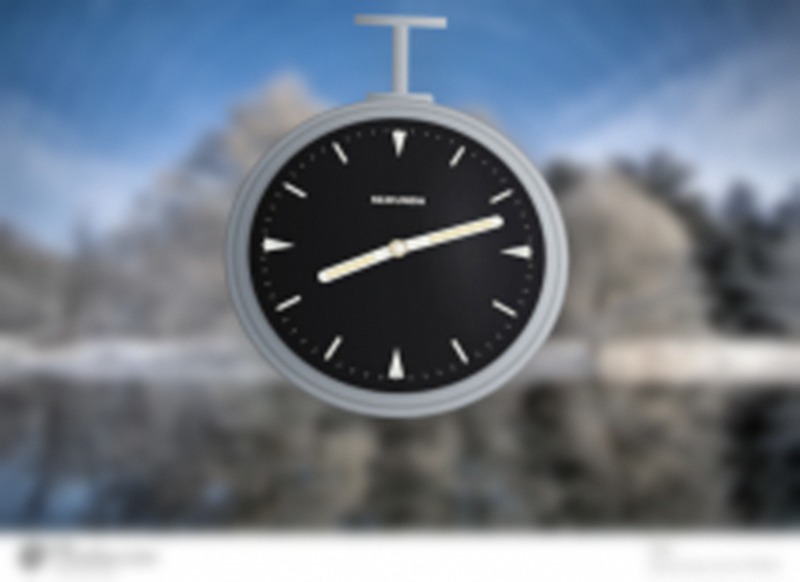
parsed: **8:12**
